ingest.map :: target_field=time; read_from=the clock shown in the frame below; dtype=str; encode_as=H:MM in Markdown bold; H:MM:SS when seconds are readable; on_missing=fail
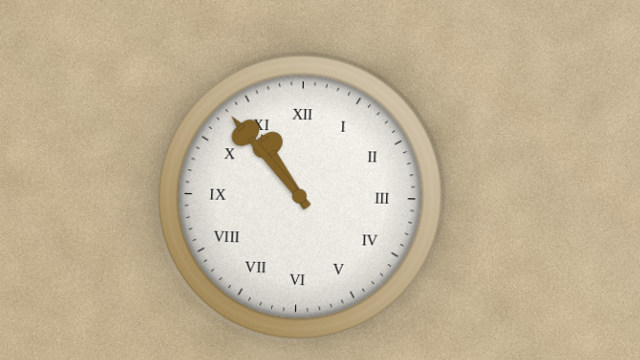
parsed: **10:53**
